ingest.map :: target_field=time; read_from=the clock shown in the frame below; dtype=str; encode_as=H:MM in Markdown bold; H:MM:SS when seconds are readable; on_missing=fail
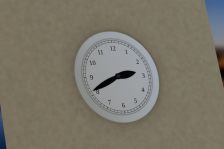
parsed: **2:41**
